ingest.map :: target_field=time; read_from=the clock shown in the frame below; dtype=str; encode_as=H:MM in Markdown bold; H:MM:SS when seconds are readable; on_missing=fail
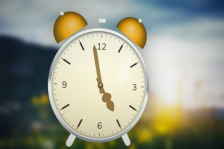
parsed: **4:58**
